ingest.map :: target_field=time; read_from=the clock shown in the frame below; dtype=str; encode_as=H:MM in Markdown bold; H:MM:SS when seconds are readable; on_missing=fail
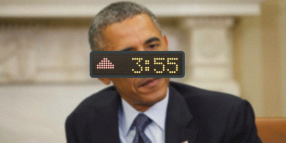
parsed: **3:55**
